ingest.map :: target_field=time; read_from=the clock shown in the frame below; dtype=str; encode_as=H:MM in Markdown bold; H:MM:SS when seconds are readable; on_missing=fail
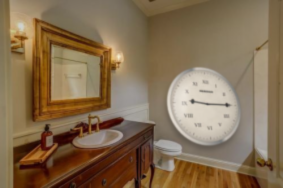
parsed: **9:15**
